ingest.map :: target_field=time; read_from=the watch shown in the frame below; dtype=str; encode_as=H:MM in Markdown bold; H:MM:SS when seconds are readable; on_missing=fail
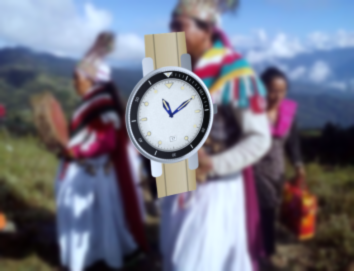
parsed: **11:10**
